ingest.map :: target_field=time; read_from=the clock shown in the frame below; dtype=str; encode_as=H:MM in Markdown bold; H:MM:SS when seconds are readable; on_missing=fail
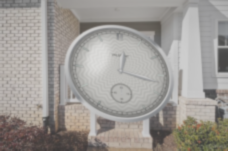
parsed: **12:17**
